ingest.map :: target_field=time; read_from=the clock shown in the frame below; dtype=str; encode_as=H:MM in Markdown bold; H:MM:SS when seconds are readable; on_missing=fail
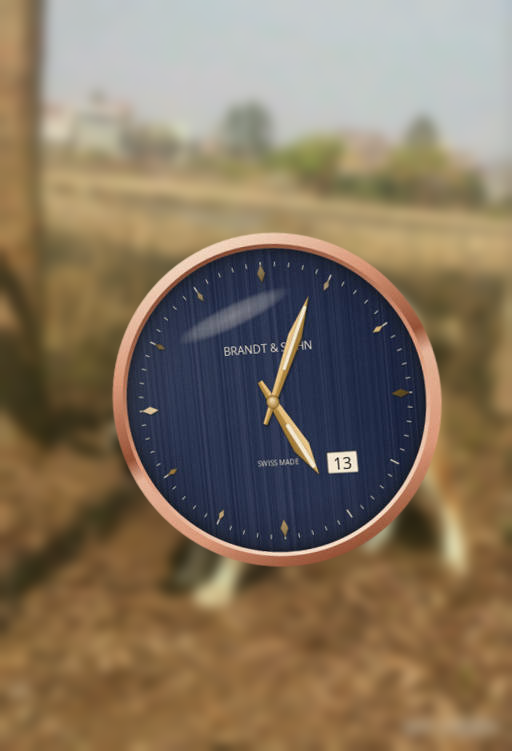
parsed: **5:04**
